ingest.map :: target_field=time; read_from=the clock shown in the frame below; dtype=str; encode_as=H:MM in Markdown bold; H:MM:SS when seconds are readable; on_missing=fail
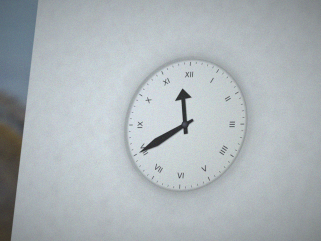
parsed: **11:40**
